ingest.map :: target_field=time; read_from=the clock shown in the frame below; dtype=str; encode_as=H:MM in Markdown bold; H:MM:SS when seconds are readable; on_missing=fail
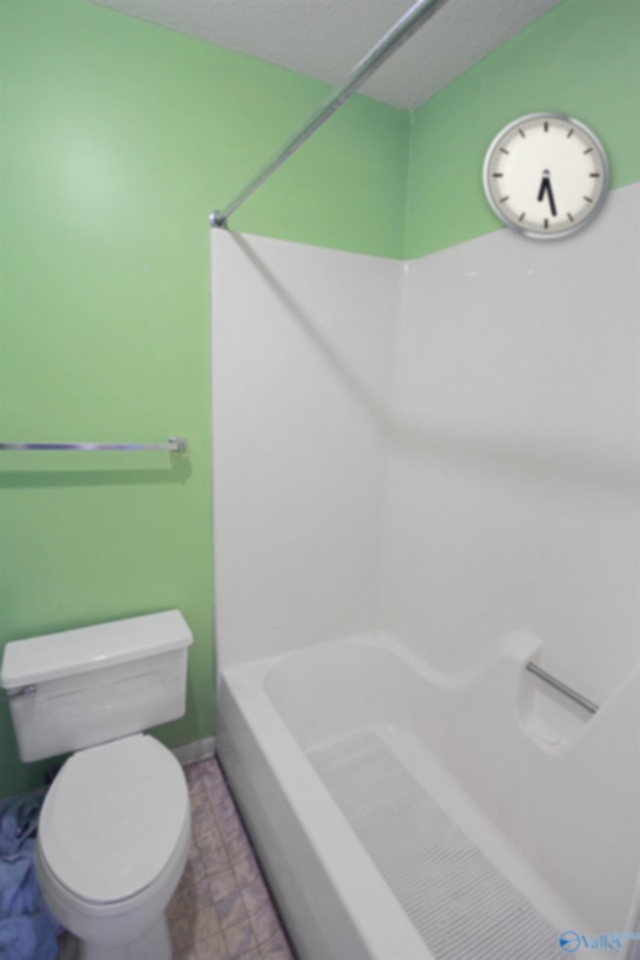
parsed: **6:28**
